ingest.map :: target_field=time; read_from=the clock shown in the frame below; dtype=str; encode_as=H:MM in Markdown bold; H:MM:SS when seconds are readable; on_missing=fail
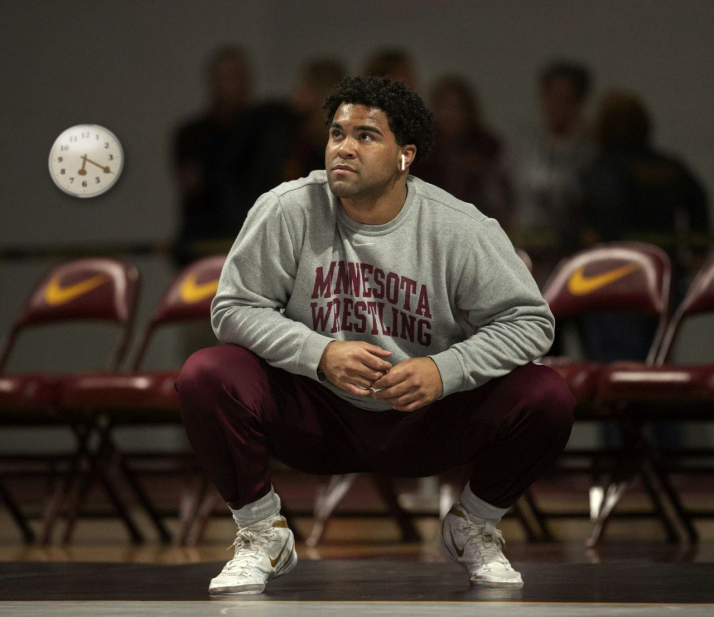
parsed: **6:20**
